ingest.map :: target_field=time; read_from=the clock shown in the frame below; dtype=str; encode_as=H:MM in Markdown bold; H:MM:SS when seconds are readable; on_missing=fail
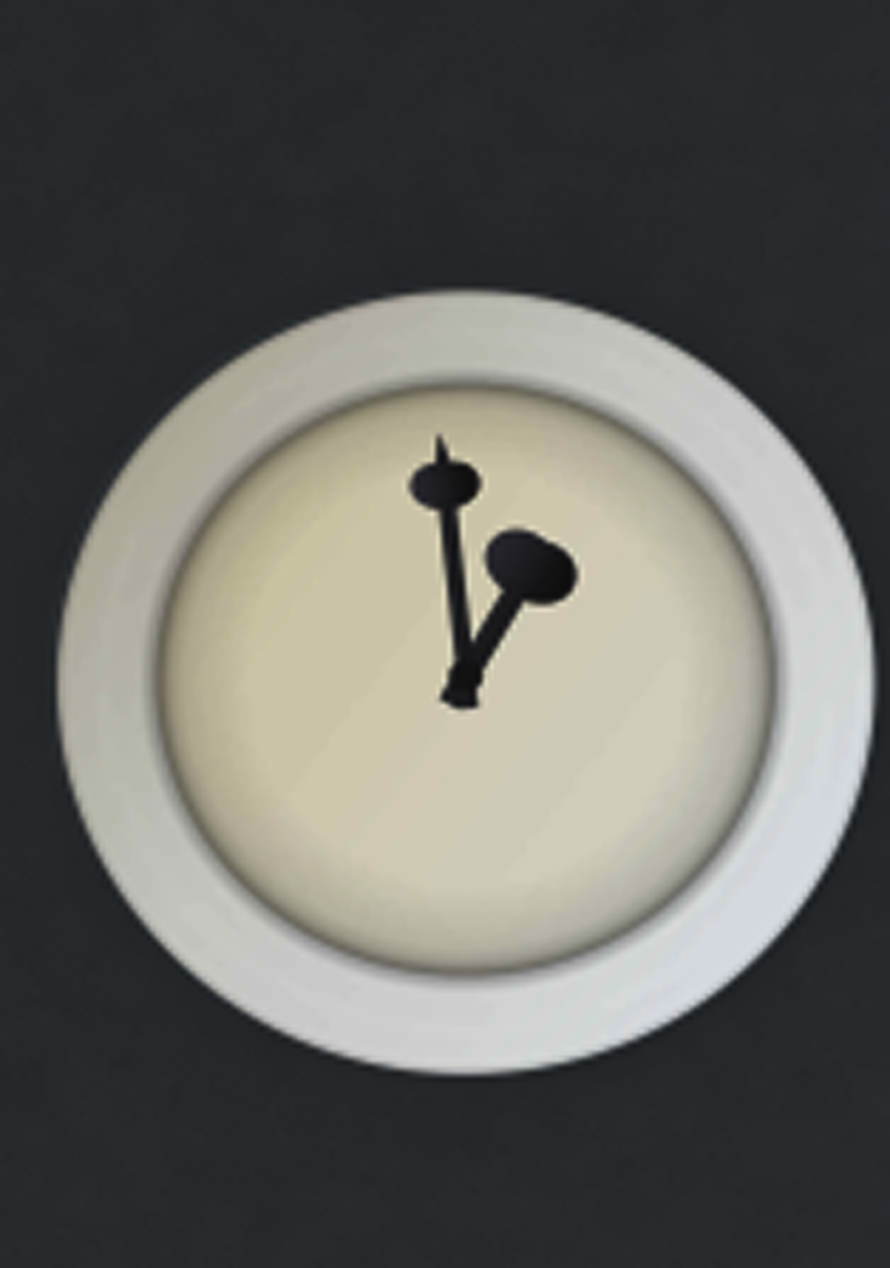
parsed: **12:59**
